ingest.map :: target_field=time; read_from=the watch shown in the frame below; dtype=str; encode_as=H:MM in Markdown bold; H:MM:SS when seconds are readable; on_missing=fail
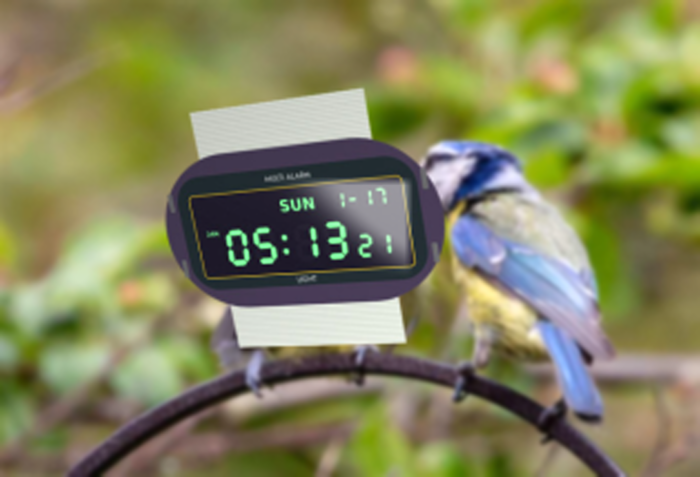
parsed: **5:13:21**
